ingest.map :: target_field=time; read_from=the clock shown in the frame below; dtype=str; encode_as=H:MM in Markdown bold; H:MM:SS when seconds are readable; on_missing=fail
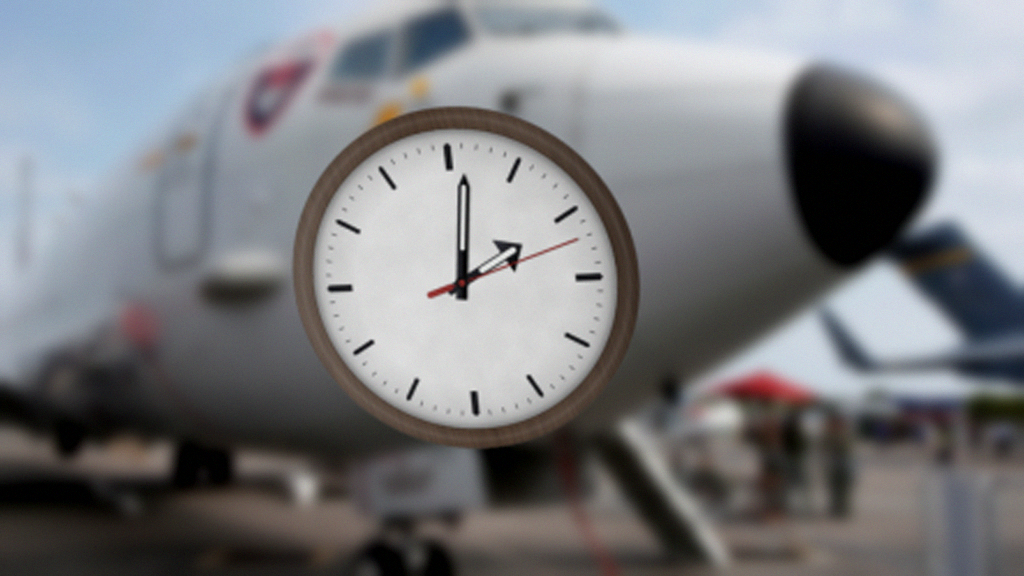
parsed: **2:01:12**
